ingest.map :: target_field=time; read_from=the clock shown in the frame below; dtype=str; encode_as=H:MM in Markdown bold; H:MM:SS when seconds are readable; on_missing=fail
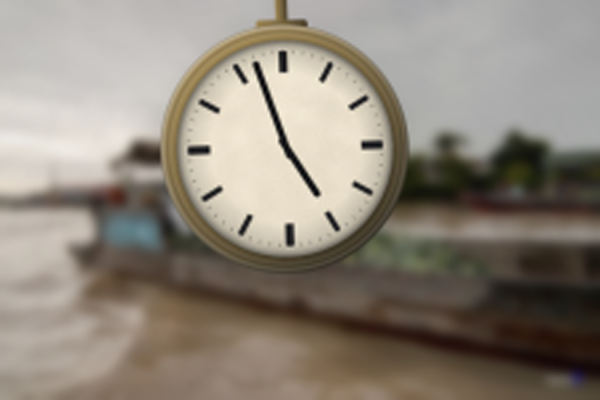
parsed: **4:57**
